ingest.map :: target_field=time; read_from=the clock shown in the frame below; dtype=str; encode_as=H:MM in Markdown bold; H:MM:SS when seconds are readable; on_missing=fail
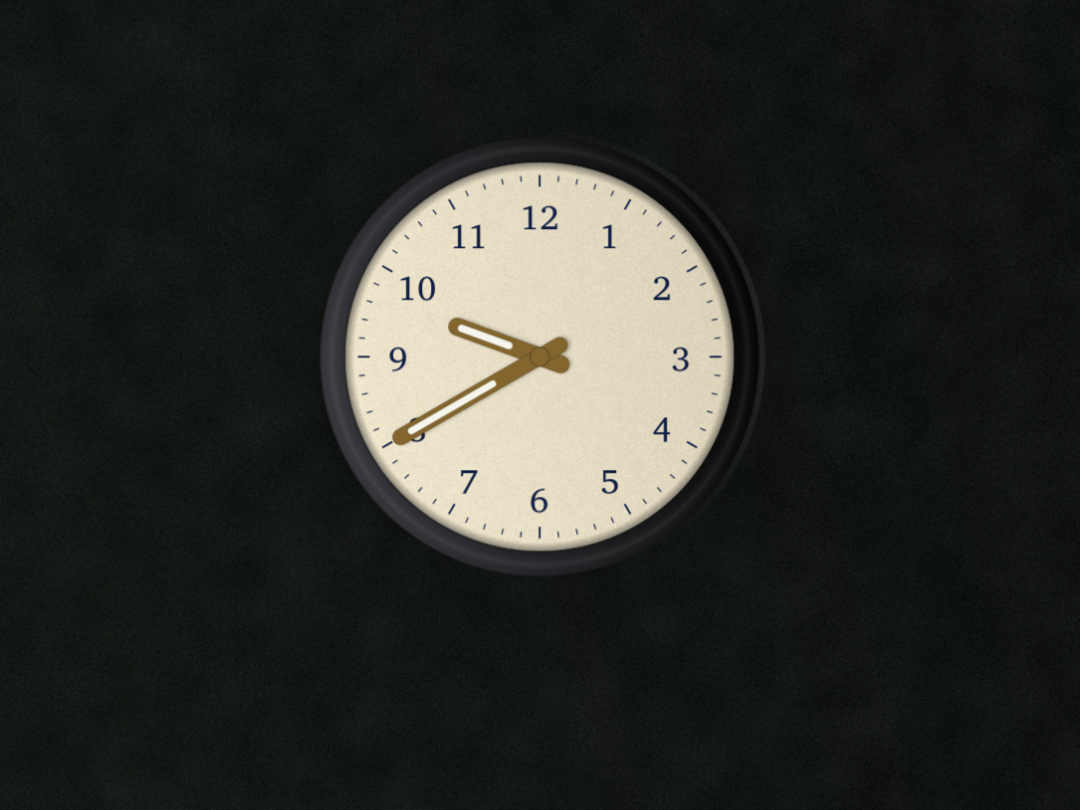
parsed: **9:40**
